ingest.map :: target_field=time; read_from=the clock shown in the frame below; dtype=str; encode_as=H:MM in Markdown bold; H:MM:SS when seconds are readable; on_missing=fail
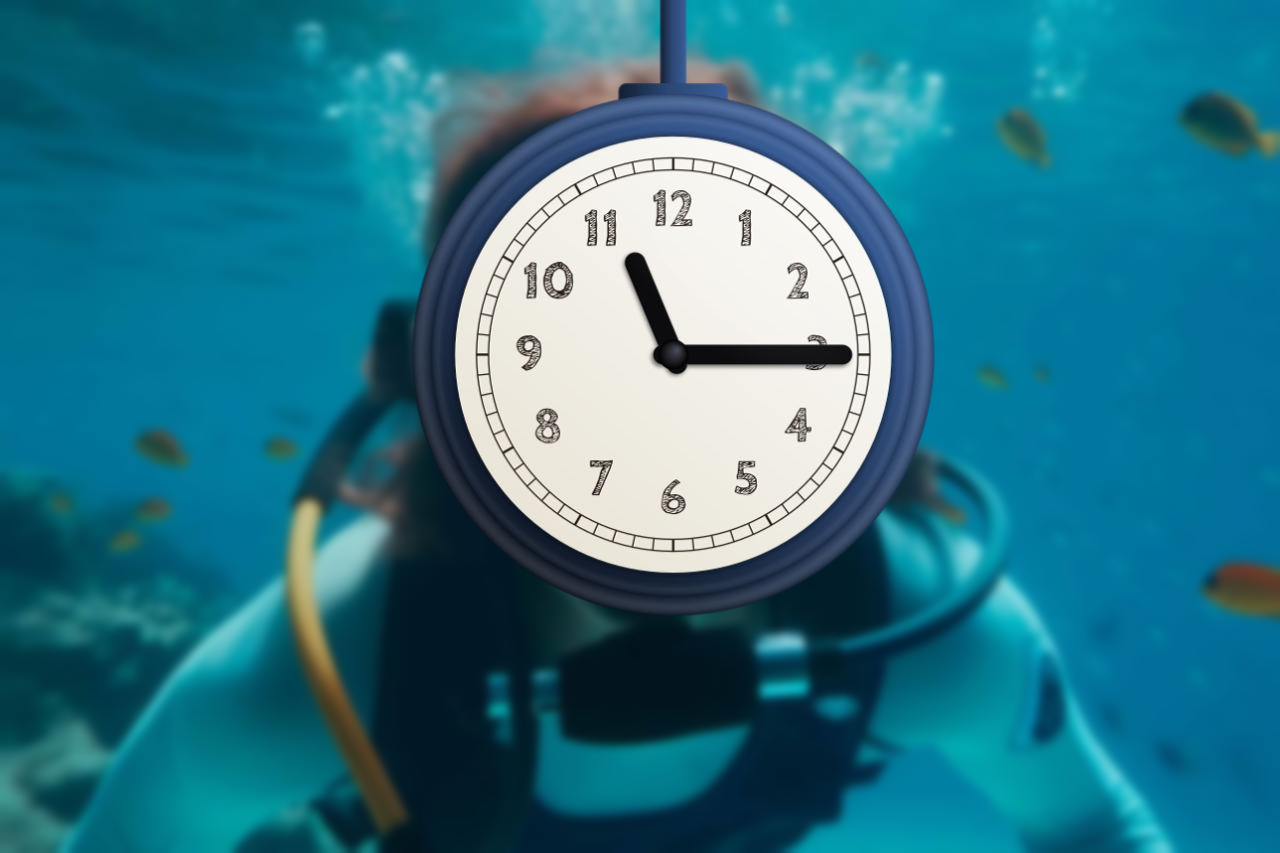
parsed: **11:15**
